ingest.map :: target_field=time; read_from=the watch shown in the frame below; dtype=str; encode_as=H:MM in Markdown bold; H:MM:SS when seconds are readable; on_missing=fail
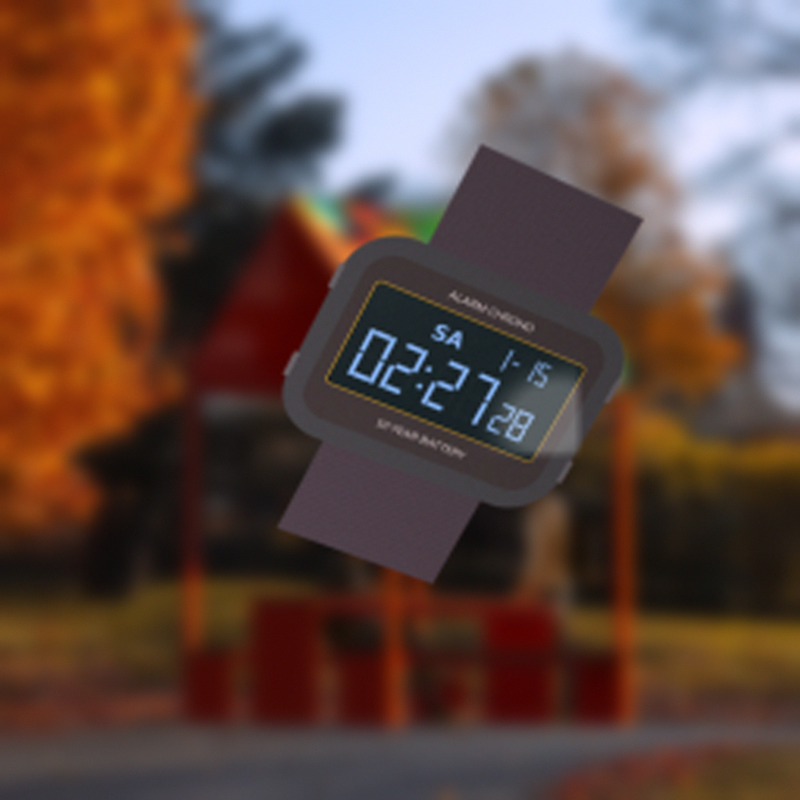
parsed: **2:27:28**
